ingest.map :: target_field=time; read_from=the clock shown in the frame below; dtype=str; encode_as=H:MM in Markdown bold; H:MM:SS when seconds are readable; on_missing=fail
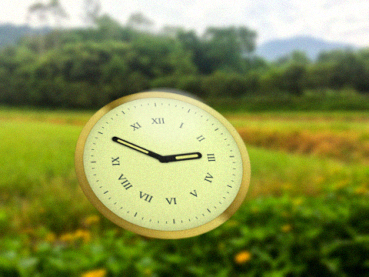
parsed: **2:50**
